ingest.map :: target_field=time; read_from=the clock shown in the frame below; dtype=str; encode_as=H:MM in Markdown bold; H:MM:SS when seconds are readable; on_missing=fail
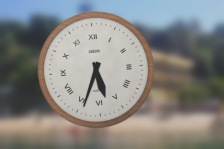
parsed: **5:34**
